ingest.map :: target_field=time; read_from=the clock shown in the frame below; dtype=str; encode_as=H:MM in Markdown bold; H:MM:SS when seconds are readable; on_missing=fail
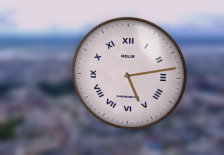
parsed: **5:13**
